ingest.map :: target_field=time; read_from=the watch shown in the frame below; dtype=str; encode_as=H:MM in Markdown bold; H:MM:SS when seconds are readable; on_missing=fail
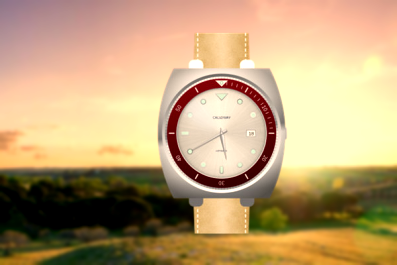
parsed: **5:40**
